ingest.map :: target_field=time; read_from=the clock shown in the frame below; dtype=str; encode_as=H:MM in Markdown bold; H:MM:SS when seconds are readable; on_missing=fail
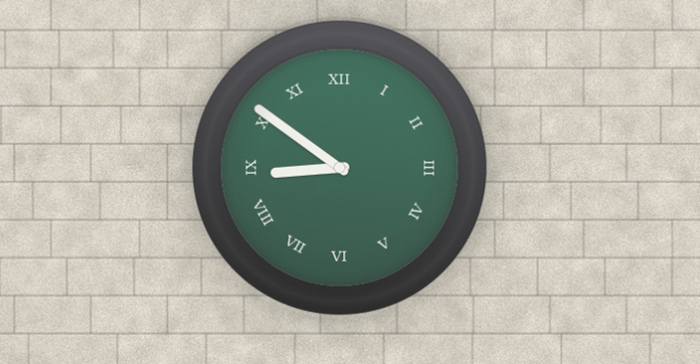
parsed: **8:51**
